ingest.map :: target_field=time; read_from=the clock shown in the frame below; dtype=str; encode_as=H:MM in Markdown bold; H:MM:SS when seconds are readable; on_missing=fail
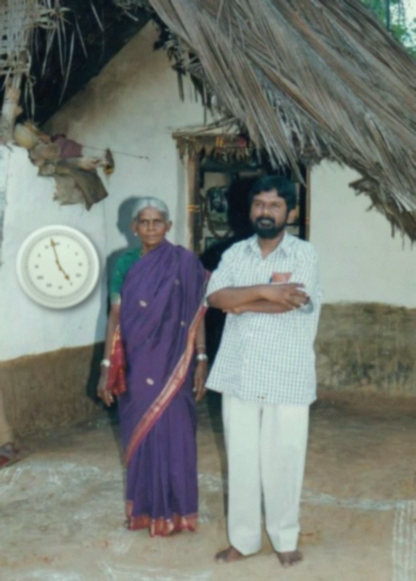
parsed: **4:58**
